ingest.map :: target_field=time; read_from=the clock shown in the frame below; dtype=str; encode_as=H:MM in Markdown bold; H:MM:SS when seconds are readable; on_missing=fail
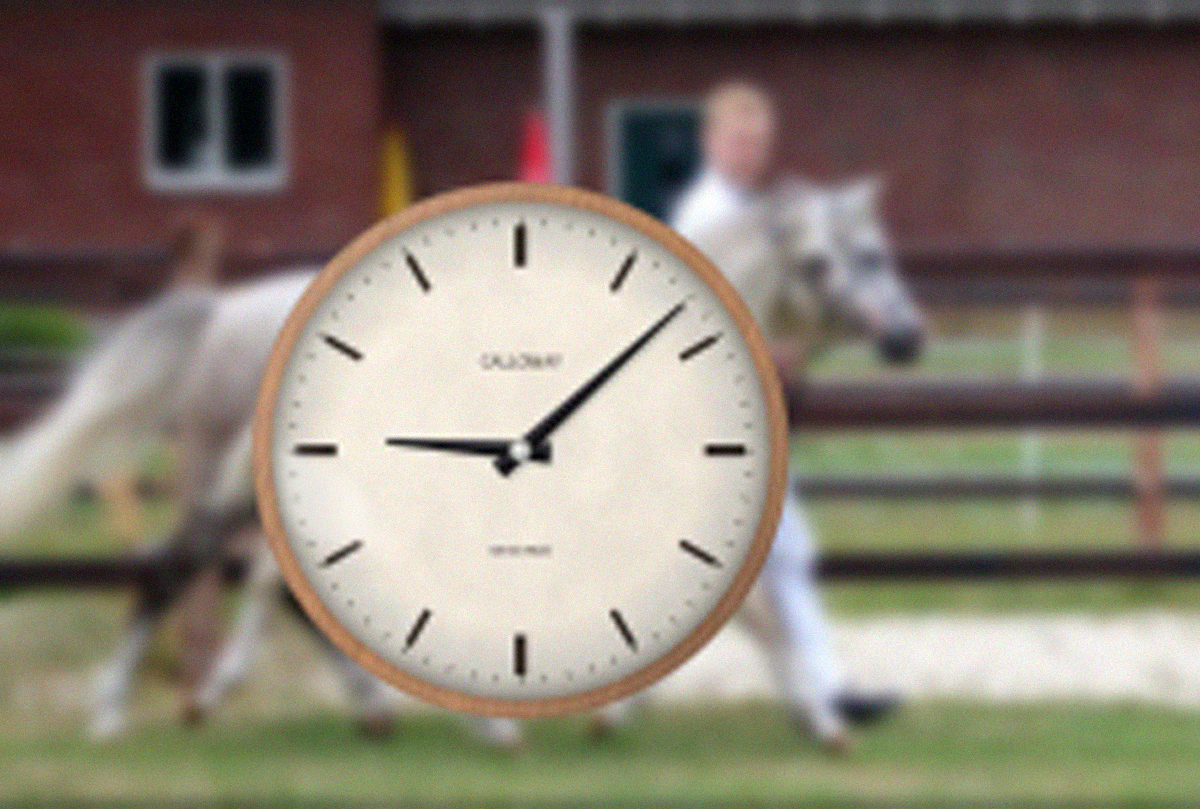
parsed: **9:08**
